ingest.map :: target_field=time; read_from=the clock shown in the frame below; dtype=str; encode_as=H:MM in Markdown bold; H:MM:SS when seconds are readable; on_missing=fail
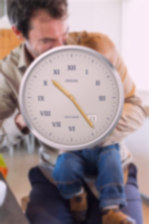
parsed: **10:24**
